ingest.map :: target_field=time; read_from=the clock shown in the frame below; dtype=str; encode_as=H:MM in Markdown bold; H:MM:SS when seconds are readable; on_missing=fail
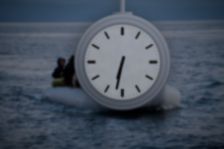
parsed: **6:32**
